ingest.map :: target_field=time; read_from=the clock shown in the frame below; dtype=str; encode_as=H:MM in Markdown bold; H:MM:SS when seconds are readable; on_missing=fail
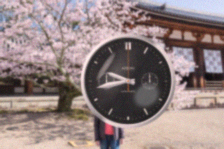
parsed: **9:43**
